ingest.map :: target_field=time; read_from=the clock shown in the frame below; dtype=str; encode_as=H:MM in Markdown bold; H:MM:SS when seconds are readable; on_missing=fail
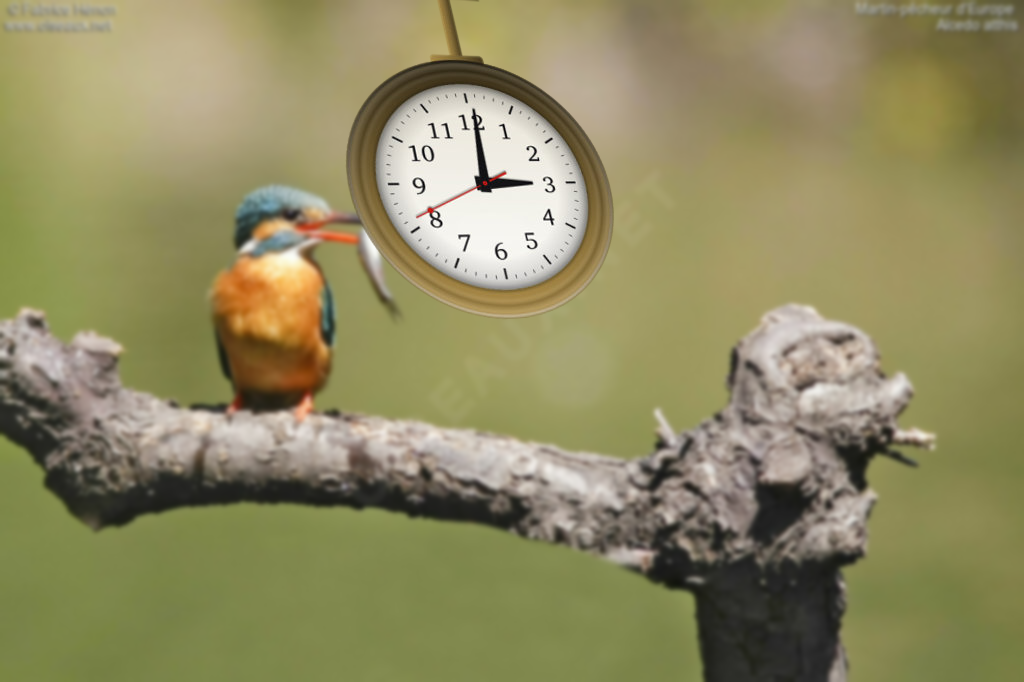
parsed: **3:00:41**
